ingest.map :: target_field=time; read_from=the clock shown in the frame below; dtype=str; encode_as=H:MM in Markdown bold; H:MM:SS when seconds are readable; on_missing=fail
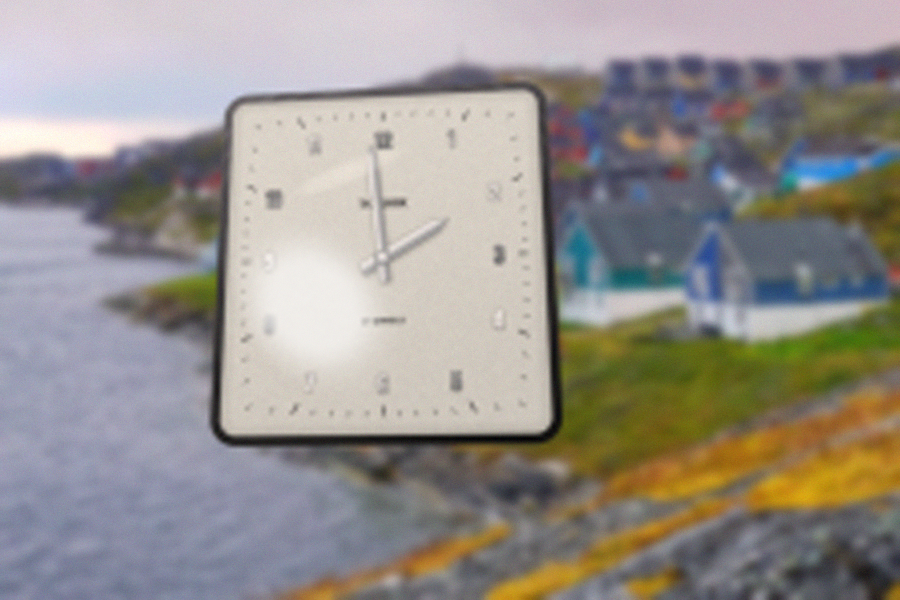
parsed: **1:59**
